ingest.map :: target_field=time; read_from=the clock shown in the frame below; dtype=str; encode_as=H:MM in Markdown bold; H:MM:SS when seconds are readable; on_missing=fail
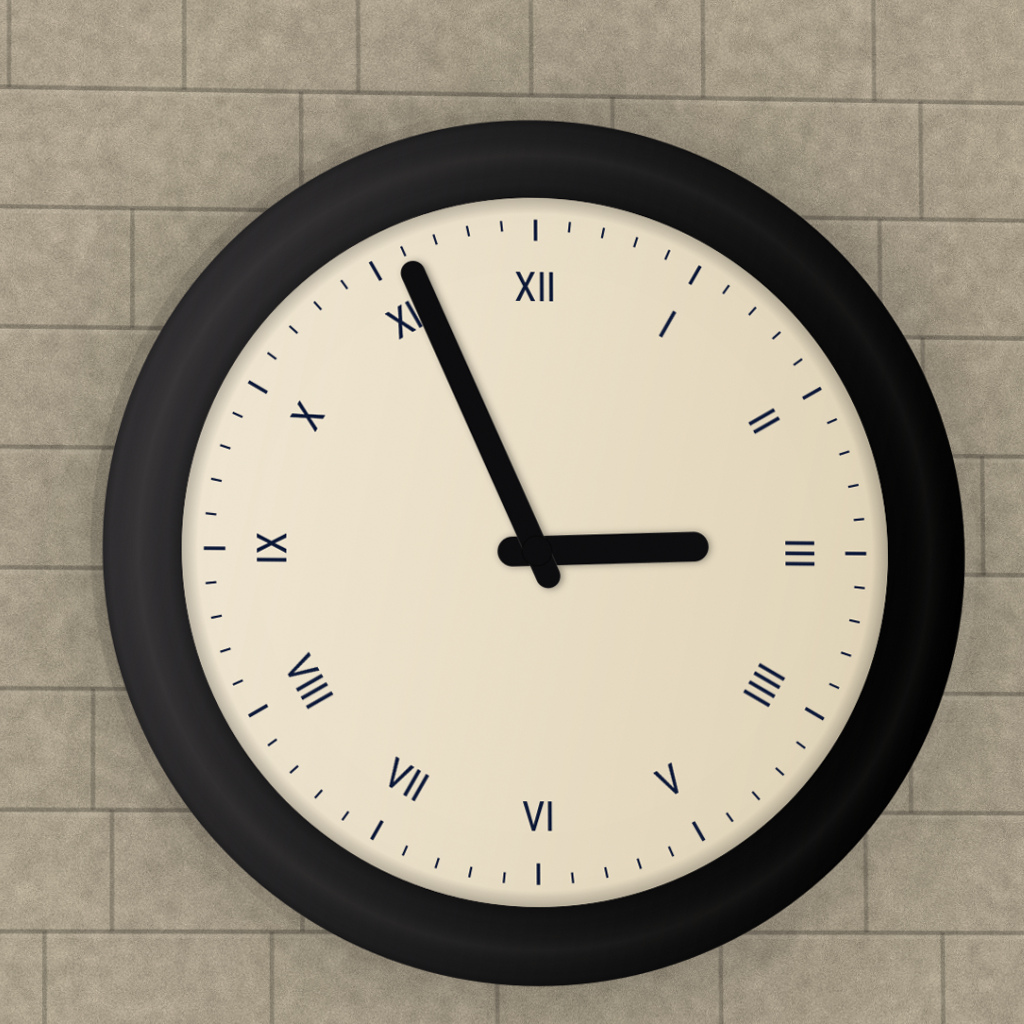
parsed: **2:56**
